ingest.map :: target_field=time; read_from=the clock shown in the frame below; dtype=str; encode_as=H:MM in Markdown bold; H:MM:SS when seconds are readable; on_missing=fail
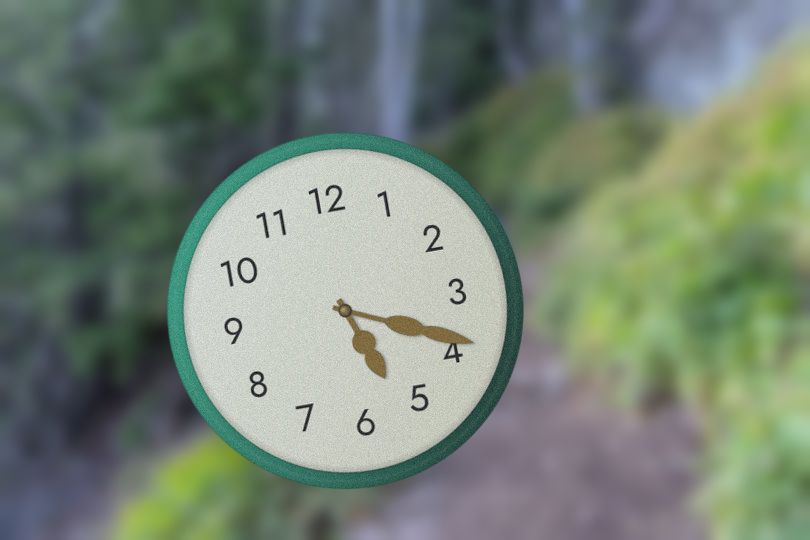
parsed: **5:19**
